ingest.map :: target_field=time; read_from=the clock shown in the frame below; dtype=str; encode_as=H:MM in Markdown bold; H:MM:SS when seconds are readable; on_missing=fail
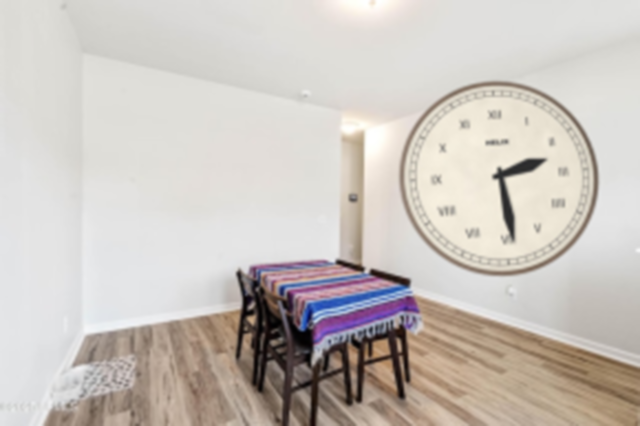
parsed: **2:29**
